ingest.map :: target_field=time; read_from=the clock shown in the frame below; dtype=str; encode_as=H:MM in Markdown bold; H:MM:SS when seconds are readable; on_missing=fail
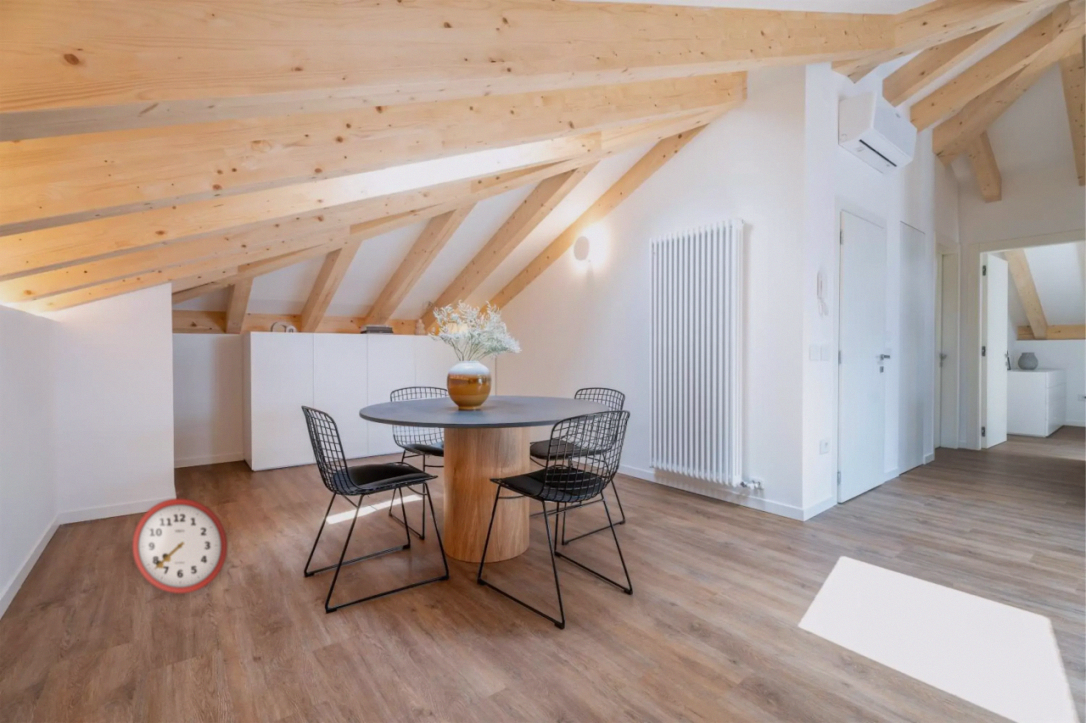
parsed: **7:38**
